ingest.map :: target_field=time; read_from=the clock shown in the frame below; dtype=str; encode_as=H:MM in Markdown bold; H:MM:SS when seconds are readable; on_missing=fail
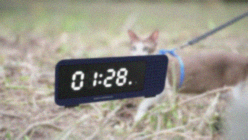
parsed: **1:28**
